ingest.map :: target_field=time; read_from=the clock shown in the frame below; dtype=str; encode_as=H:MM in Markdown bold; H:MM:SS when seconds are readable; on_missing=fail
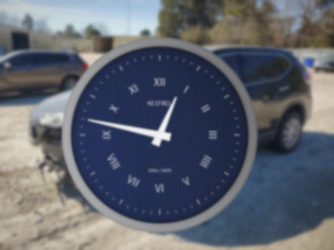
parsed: **12:47**
